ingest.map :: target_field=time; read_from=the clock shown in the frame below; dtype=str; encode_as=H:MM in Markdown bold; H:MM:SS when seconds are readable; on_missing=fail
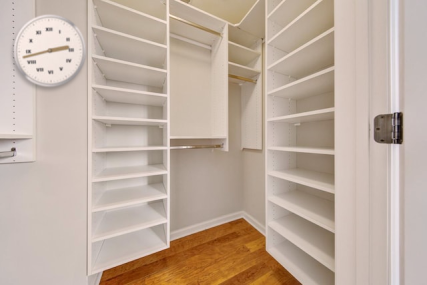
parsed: **2:43**
